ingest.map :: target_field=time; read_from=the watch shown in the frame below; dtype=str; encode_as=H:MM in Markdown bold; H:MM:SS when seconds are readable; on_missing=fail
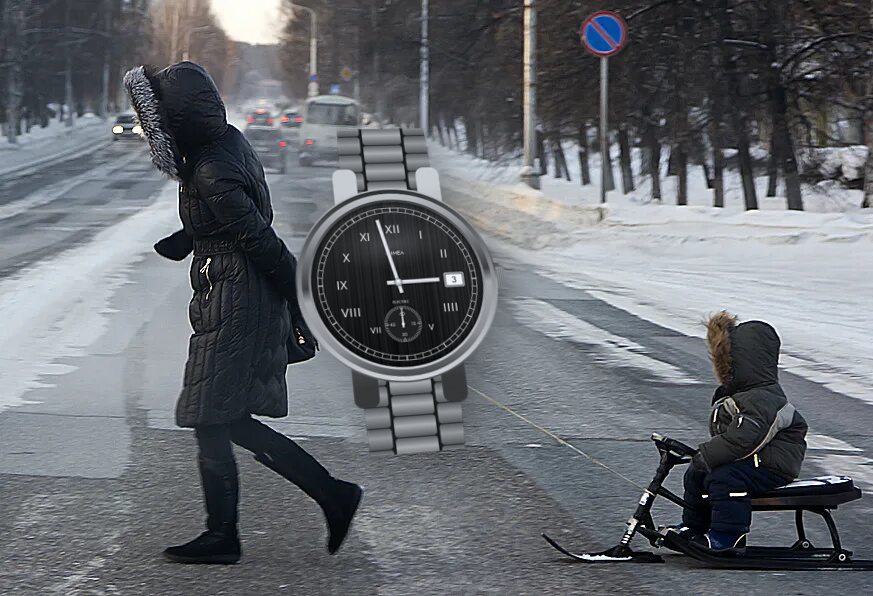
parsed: **2:58**
